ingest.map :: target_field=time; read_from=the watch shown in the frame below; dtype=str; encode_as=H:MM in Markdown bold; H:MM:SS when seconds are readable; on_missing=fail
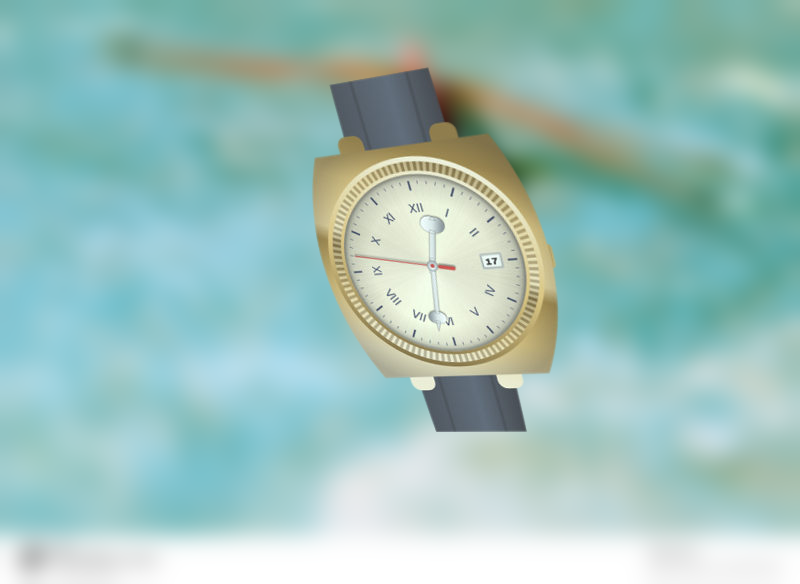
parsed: **12:31:47**
